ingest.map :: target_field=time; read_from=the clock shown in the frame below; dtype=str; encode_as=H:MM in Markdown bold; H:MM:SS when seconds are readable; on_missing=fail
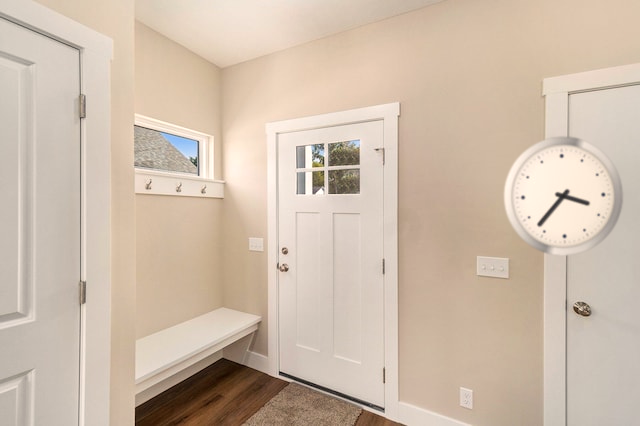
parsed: **3:37**
